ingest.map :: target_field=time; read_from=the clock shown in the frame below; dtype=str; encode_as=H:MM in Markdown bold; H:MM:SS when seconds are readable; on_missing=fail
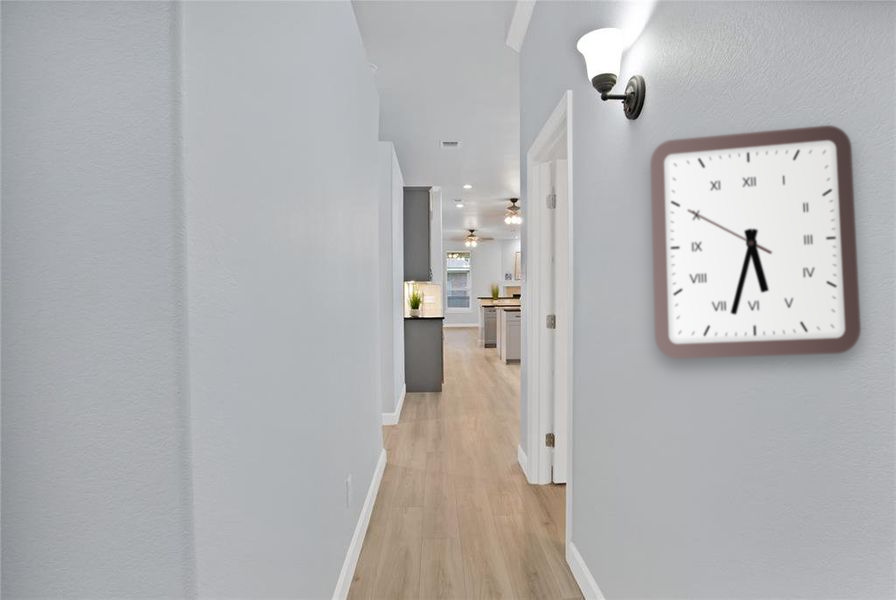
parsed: **5:32:50**
